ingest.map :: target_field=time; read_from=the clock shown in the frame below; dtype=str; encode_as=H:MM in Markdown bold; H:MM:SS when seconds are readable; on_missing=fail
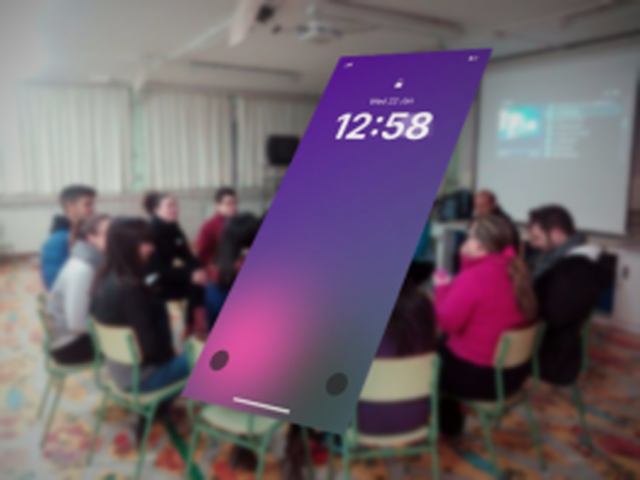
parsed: **12:58**
